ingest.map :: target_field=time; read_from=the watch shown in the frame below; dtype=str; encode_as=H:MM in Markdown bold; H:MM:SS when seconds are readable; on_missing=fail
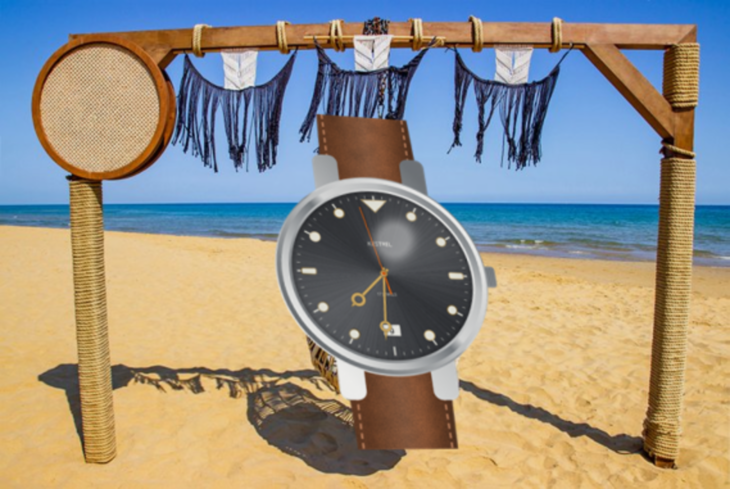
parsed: **7:30:58**
